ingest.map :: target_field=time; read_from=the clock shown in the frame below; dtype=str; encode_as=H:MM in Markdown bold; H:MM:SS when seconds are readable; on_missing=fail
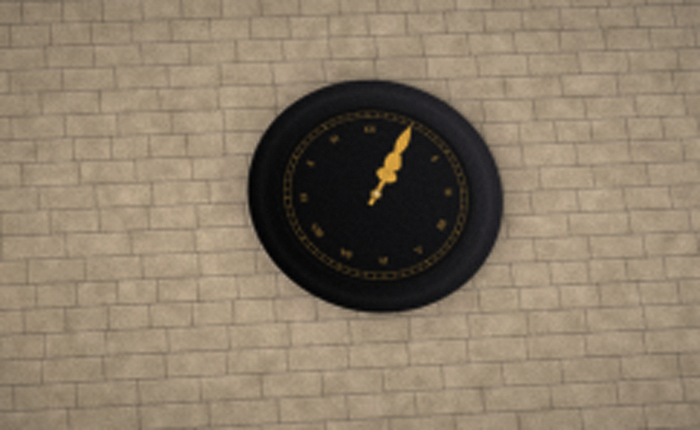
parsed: **1:05**
